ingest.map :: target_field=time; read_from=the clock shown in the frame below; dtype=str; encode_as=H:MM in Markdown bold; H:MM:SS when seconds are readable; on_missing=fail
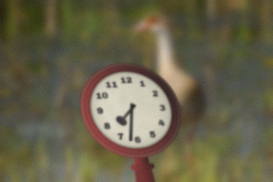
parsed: **7:32**
